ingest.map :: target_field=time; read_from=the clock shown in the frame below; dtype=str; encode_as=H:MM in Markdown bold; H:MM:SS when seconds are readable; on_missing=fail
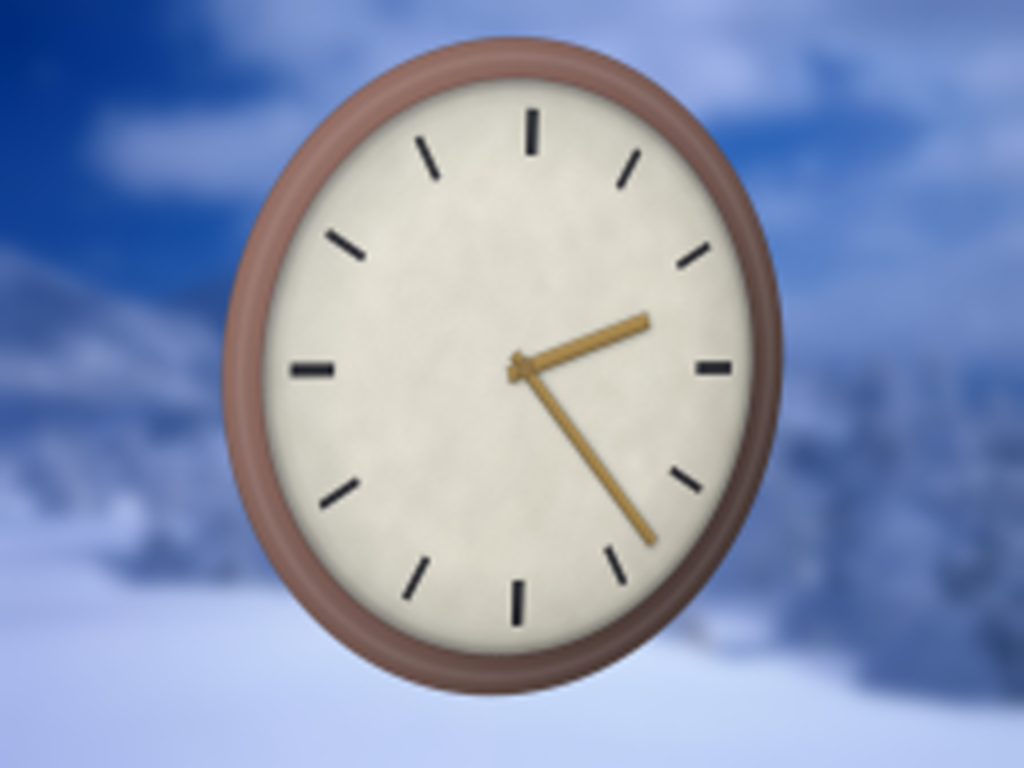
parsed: **2:23**
